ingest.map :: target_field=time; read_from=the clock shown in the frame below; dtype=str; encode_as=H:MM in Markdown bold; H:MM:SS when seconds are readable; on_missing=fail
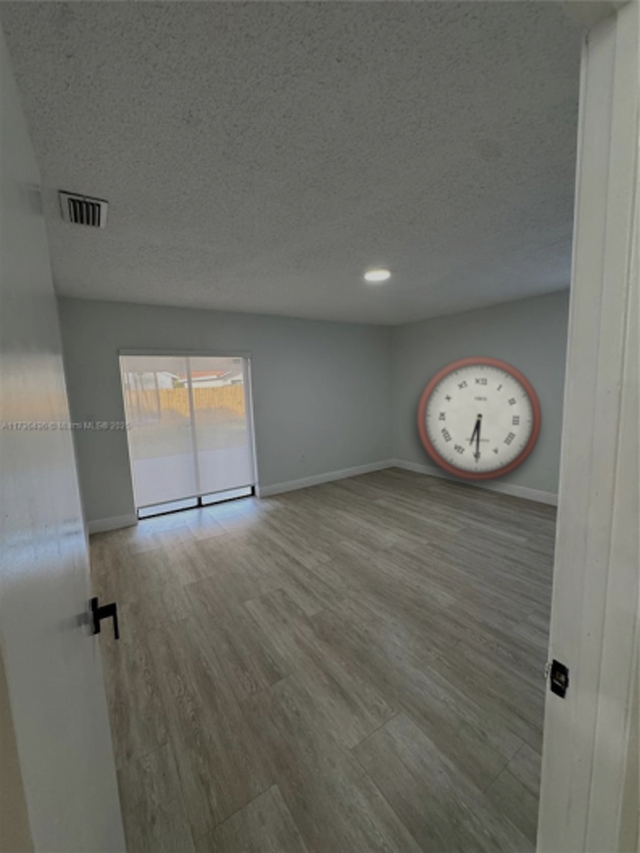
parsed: **6:30**
